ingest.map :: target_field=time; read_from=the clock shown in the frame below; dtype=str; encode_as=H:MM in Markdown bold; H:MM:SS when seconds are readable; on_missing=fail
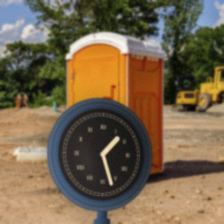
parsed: **1:27**
